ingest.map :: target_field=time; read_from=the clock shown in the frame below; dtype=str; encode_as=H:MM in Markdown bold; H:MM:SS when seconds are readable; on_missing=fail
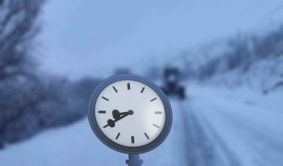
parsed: **8:40**
